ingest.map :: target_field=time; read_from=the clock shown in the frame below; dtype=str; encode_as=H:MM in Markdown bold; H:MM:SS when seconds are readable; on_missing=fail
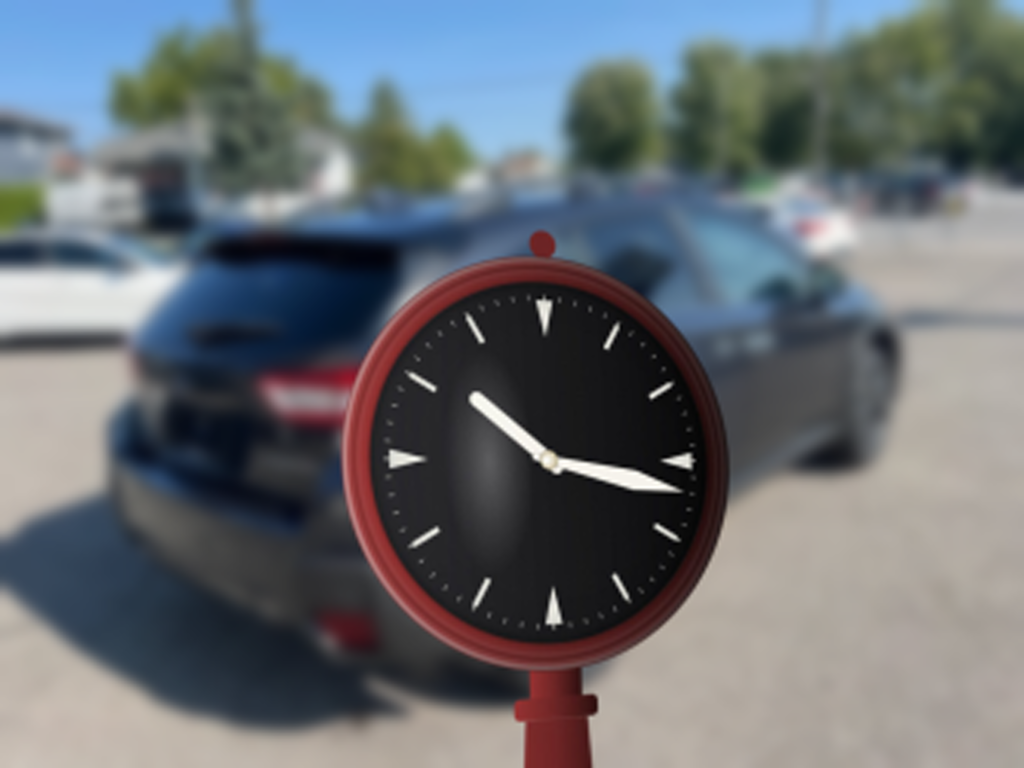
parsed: **10:17**
